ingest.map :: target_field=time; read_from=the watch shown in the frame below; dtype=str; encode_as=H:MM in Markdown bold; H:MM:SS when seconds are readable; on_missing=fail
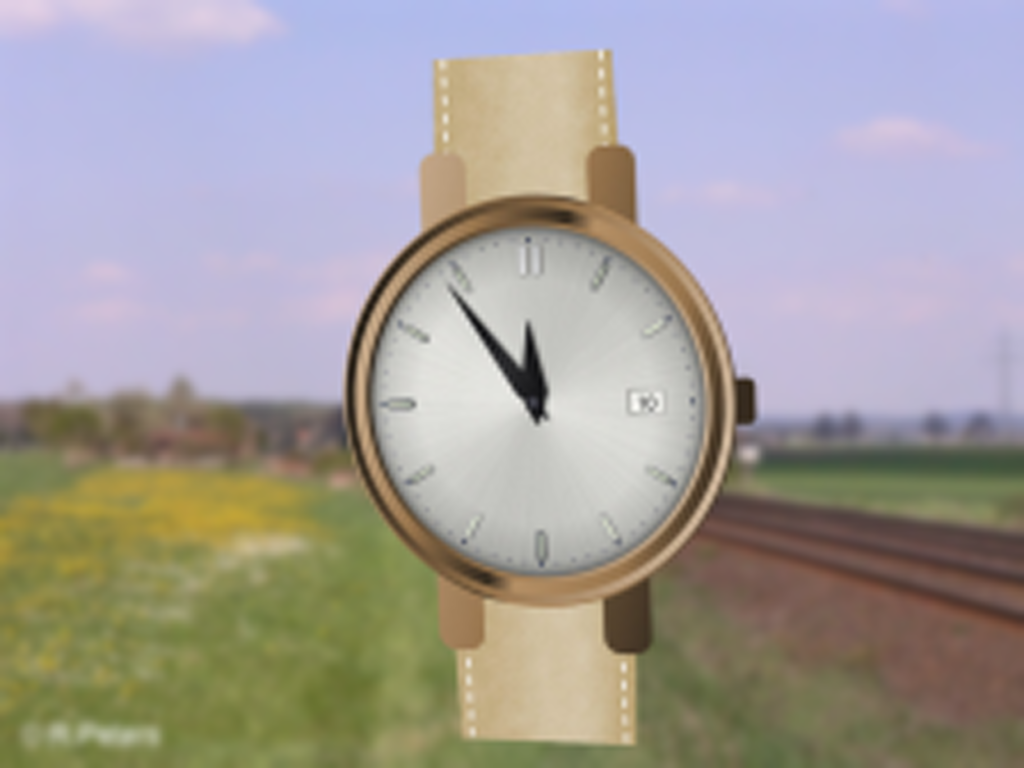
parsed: **11:54**
